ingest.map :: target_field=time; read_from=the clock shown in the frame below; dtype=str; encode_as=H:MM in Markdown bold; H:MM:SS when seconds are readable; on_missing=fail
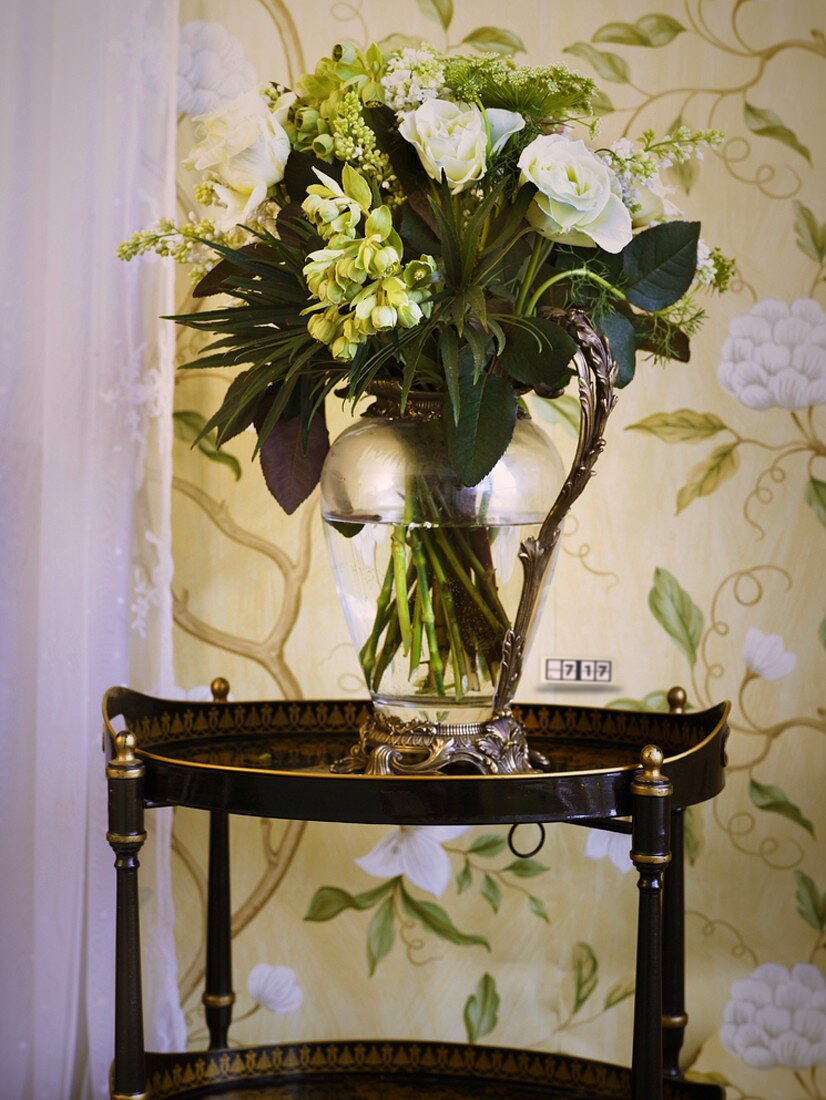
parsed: **7:17**
